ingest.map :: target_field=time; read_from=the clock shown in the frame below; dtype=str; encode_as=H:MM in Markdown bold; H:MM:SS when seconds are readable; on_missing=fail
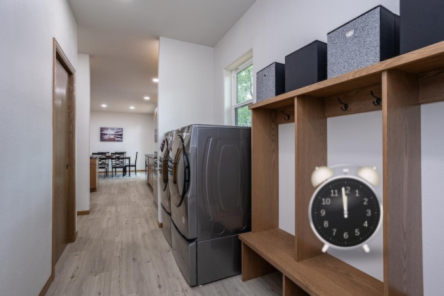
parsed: **11:59**
